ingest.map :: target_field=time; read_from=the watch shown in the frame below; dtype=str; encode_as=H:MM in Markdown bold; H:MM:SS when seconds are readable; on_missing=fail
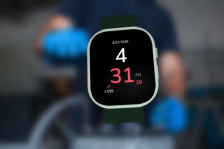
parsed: **4:31**
